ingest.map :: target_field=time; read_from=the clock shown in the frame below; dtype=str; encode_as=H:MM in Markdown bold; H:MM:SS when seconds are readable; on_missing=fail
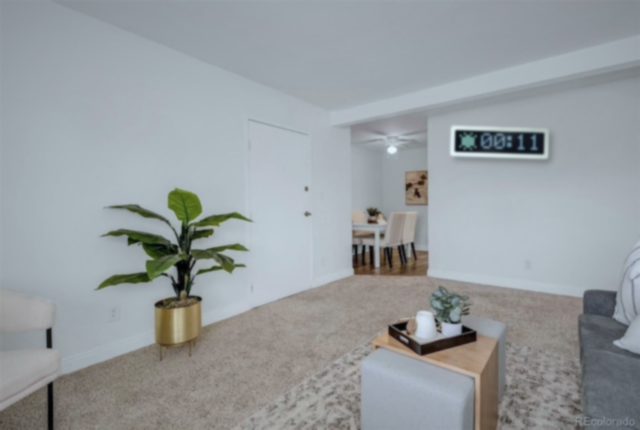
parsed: **0:11**
